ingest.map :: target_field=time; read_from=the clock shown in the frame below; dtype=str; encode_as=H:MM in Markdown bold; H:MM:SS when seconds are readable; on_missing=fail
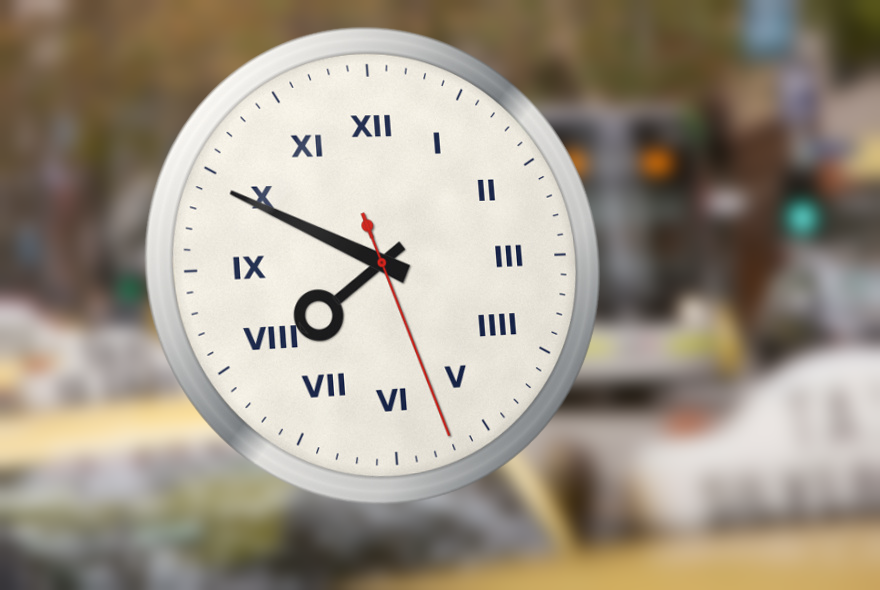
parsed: **7:49:27**
